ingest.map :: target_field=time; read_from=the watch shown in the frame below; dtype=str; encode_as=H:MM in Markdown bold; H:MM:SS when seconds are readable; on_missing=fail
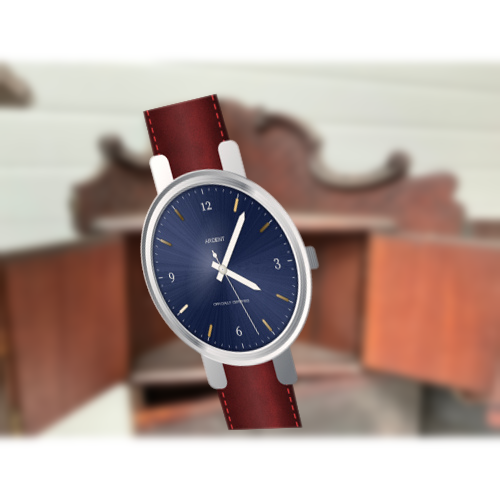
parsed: **4:06:27**
